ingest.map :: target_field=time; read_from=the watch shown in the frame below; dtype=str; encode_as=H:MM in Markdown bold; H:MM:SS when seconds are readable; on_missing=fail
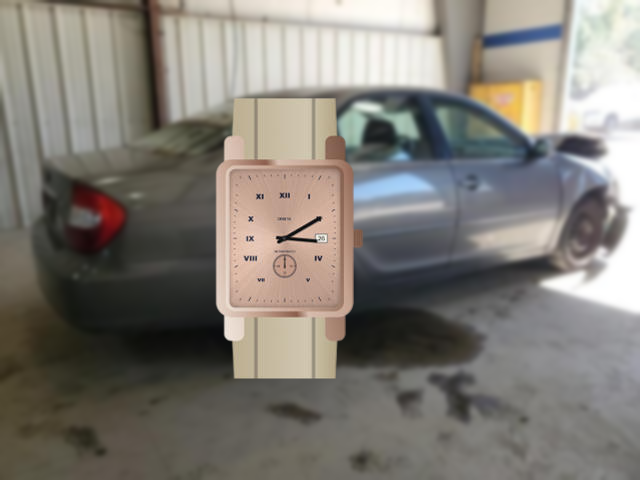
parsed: **3:10**
